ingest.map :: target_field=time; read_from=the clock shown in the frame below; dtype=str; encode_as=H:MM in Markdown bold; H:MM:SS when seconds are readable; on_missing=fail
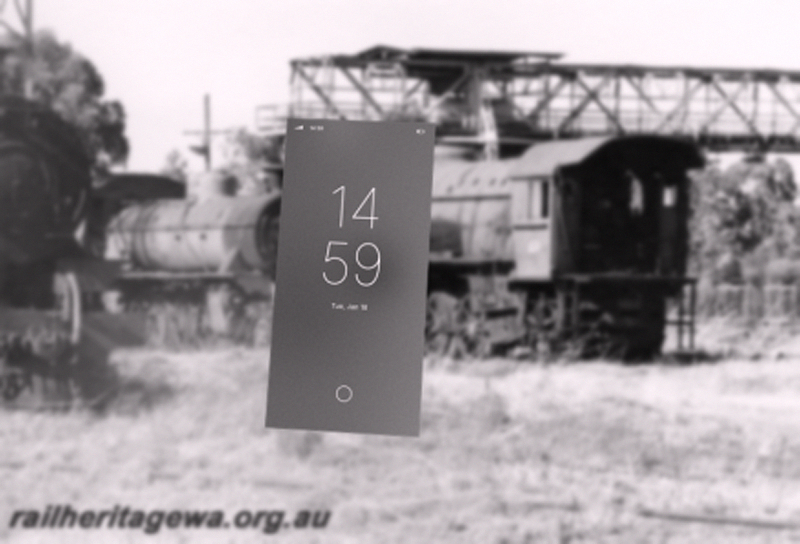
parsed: **14:59**
